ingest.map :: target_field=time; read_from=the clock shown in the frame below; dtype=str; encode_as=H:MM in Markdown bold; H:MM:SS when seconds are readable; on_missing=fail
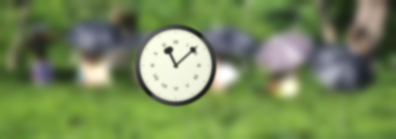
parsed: **11:08**
